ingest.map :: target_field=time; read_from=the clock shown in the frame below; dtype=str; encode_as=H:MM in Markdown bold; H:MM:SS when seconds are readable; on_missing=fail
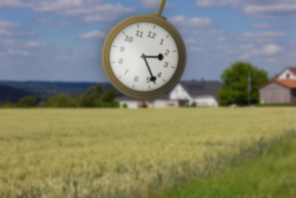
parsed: **2:23**
